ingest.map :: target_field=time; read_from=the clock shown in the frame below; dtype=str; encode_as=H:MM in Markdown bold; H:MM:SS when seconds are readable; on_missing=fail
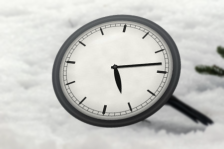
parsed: **5:13**
